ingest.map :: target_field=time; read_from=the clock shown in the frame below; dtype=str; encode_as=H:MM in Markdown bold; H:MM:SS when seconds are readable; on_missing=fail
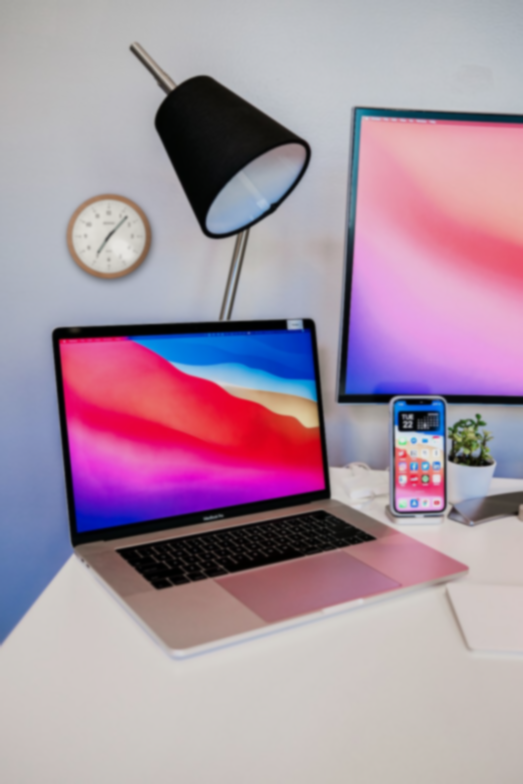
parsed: **7:07**
